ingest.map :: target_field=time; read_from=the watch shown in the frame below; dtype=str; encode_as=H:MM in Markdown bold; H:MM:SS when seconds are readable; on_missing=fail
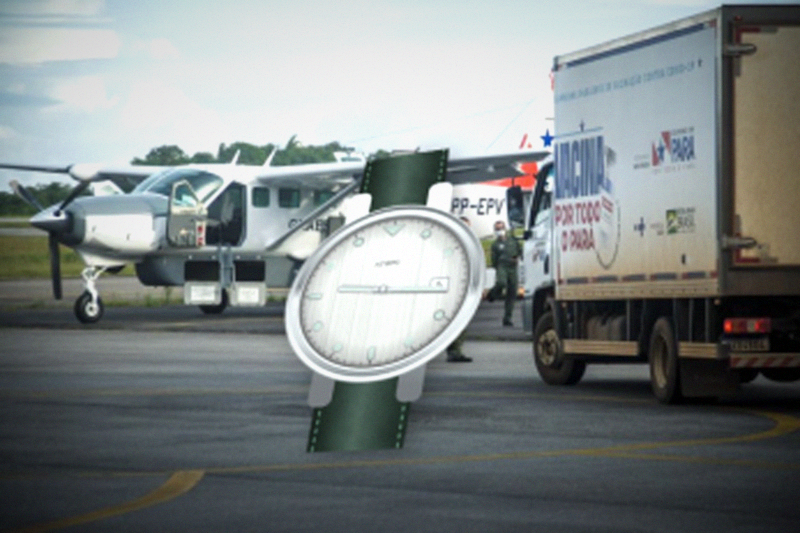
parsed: **9:16**
